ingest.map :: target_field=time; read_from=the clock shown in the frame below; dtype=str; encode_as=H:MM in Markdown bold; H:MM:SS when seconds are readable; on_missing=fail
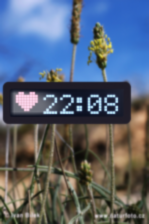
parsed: **22:08**
